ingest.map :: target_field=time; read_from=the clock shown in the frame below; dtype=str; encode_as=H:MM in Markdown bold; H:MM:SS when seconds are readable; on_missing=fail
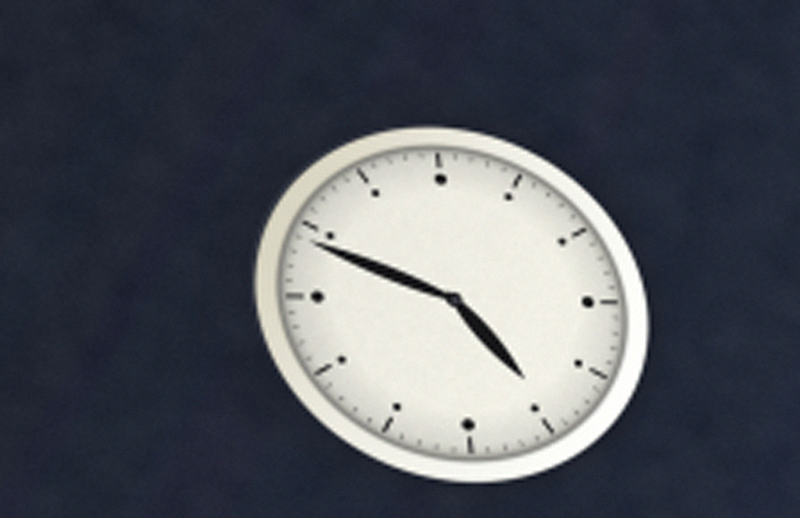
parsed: **4:49**
